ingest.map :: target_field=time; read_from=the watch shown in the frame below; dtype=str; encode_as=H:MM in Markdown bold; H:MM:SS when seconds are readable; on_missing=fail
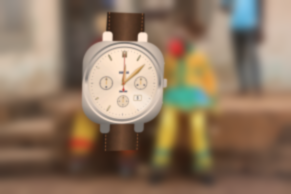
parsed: **12:08**
